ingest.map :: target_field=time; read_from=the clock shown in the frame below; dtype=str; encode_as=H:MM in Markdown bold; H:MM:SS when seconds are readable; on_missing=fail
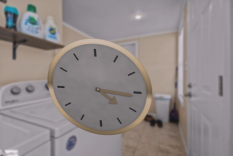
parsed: **4:16**
